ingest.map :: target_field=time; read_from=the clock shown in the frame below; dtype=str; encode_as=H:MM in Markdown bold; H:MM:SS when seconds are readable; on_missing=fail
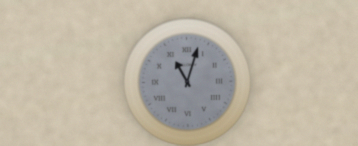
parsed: **11:03**
